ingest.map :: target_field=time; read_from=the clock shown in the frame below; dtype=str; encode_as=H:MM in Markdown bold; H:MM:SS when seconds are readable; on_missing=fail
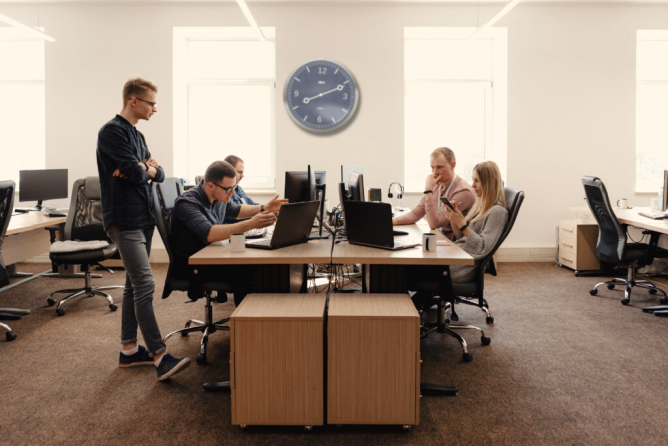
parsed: **8:11**
